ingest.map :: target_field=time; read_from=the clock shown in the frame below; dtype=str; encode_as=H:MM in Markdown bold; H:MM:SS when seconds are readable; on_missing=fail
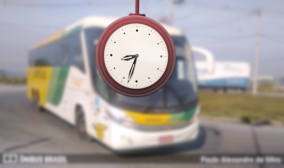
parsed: **8:33**
